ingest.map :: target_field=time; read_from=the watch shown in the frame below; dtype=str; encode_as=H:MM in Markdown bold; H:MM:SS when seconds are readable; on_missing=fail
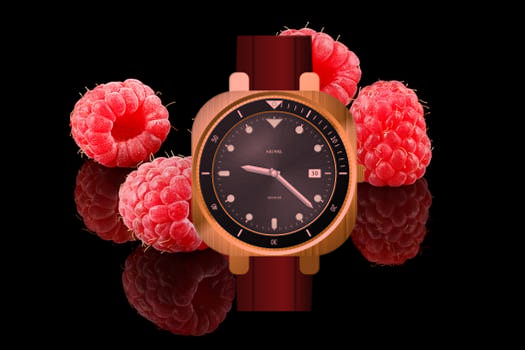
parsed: **9:22**
